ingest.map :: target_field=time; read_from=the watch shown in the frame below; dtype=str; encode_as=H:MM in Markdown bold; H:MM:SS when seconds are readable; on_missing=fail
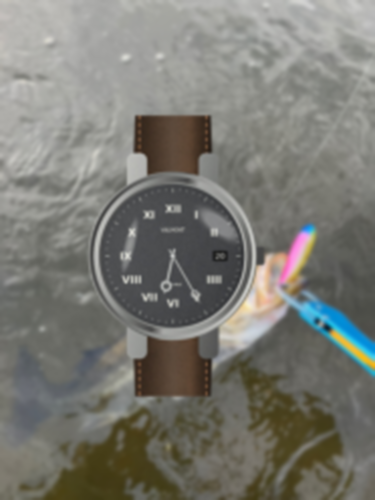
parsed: **6:25**
